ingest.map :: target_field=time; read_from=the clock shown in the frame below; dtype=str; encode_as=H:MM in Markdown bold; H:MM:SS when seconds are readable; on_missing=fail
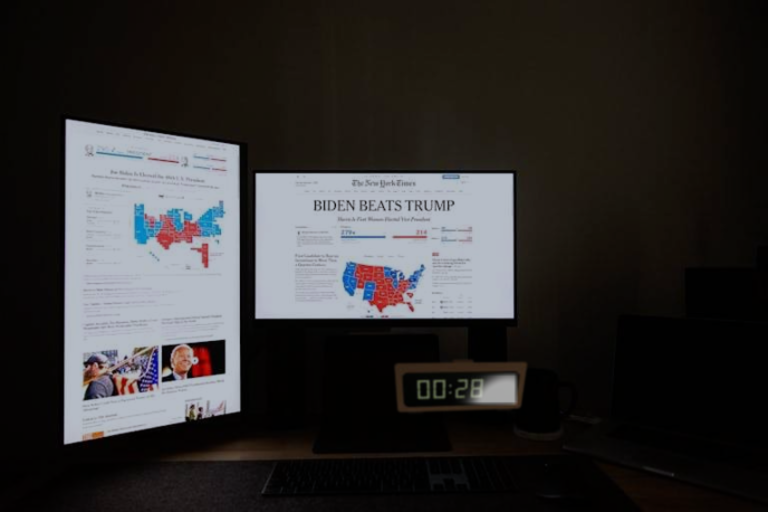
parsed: **0:28**
